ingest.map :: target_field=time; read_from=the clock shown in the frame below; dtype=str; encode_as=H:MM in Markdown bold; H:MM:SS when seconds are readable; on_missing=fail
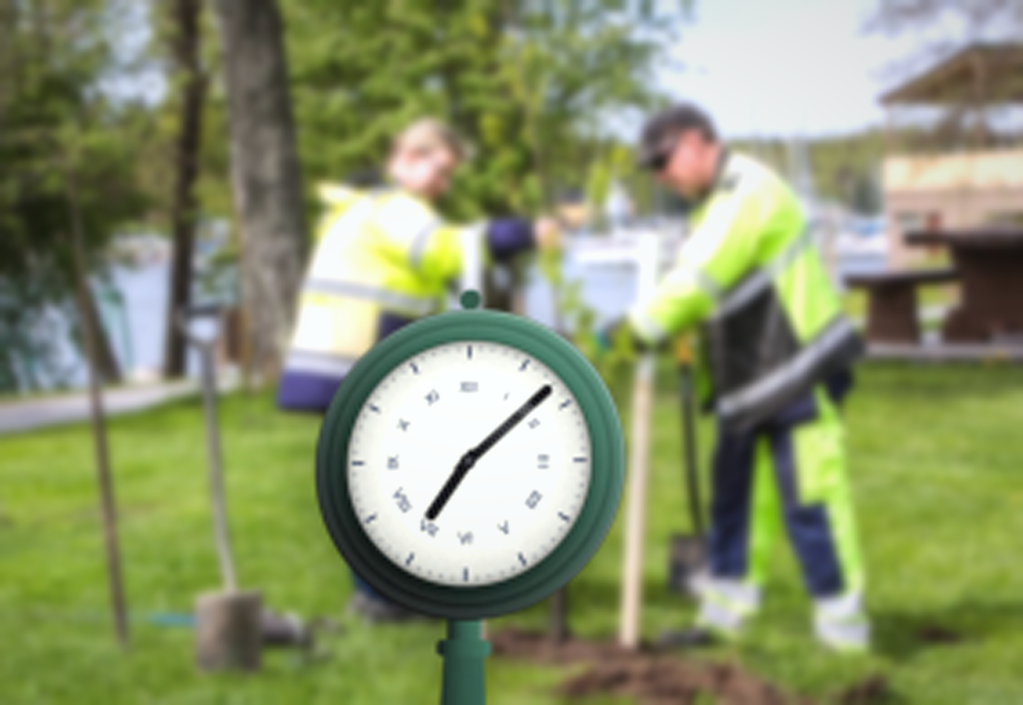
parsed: **7:08**
